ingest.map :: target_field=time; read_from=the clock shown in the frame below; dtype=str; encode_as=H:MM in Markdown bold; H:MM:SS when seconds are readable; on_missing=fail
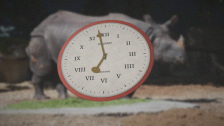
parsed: **6:58**
